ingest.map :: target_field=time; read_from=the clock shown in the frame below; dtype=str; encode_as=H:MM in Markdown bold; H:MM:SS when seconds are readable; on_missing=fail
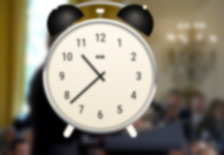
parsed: **10:38**
